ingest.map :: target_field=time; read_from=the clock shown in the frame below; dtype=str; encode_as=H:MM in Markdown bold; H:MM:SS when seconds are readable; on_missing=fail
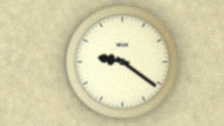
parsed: **9:21**
